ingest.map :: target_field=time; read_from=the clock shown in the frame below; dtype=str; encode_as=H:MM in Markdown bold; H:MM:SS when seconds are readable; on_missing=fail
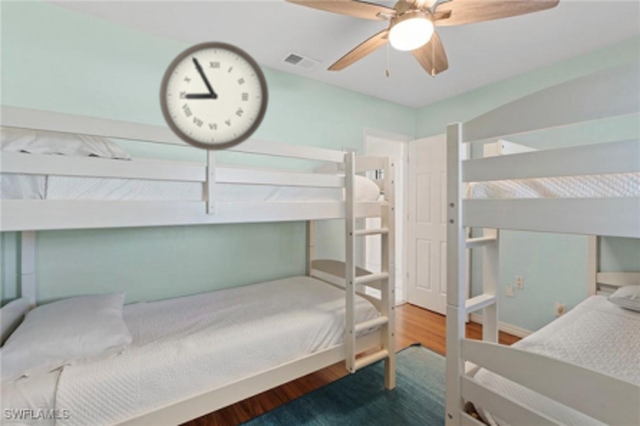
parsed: **8:55**
